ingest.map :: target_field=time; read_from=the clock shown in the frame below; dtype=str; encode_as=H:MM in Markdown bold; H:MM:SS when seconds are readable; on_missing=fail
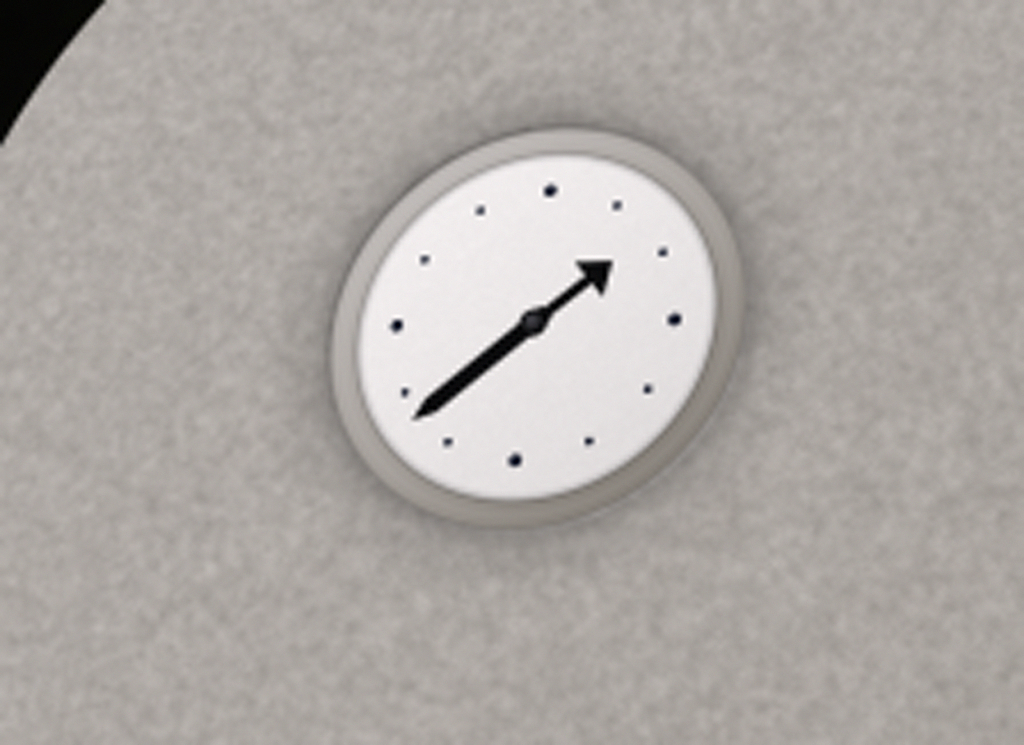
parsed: **1:38**
